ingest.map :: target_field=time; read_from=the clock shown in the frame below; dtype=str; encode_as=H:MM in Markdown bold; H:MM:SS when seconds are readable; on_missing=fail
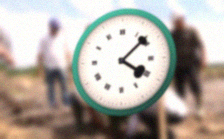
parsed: **4:08**
